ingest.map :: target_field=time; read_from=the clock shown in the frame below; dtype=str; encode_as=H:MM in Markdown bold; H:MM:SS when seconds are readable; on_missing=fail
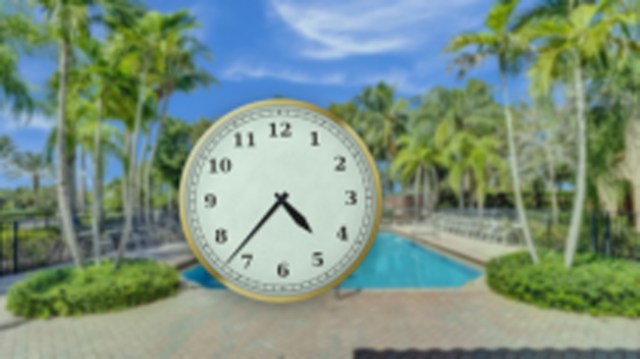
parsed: **4:37**
